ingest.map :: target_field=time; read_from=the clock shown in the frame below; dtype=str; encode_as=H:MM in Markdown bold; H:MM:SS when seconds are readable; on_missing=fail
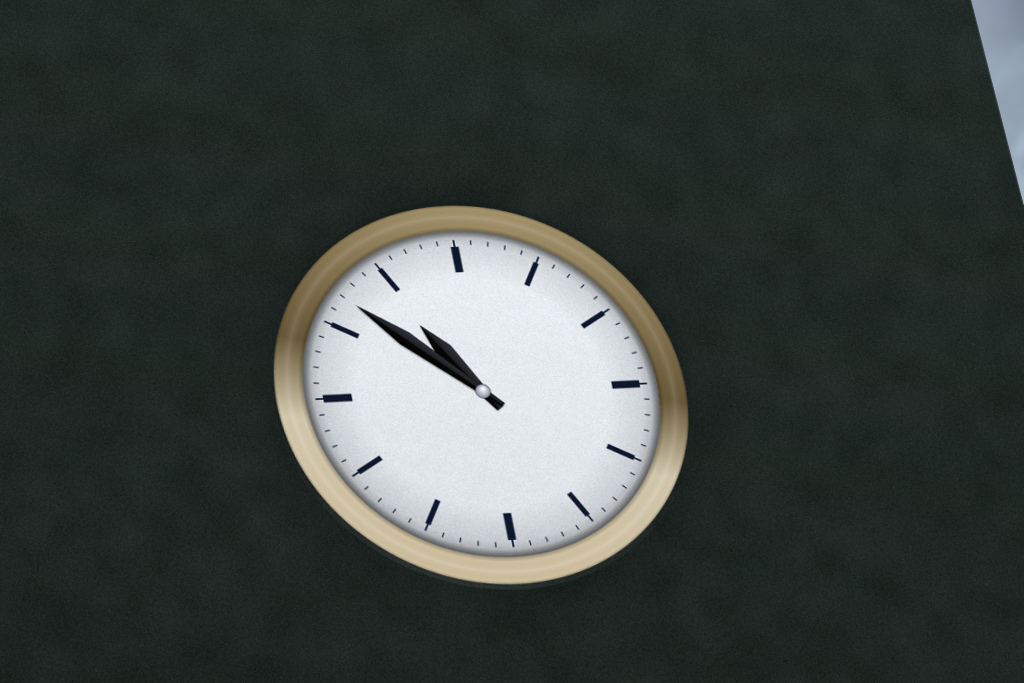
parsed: **10:52**
